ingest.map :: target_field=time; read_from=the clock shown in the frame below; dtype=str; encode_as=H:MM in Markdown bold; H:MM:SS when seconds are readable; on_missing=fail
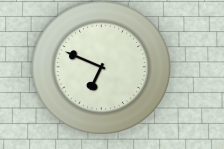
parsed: **6:49**
